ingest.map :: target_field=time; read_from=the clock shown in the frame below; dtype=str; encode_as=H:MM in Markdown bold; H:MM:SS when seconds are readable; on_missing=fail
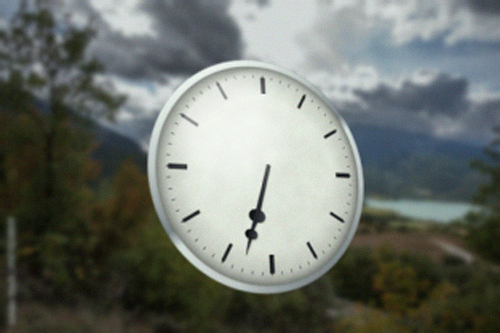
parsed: **6:33**
